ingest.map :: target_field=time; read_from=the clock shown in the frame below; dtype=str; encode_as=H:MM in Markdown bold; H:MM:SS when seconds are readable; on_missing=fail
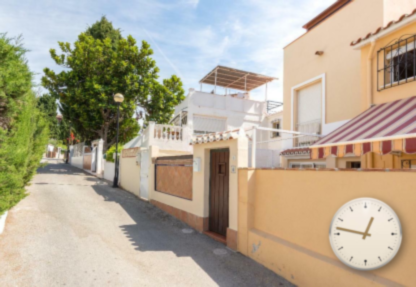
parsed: **12:47**
